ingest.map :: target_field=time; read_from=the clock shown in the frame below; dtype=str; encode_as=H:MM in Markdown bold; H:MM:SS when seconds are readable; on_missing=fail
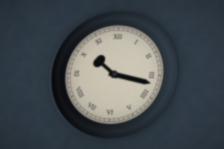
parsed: **10:17**
